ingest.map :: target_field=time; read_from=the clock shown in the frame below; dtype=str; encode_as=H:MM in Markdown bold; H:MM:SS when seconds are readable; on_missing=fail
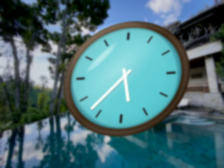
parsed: **5:37**
